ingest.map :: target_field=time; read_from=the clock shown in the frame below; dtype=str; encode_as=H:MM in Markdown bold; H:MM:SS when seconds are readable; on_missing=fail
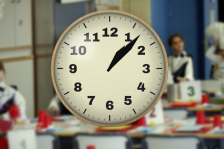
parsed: **1:07**
